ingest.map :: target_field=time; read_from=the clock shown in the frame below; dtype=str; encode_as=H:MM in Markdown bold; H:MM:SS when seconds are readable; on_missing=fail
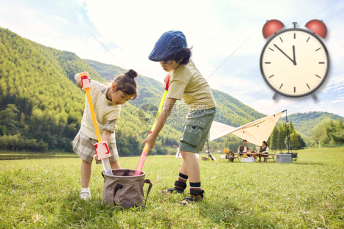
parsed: **11:52**
